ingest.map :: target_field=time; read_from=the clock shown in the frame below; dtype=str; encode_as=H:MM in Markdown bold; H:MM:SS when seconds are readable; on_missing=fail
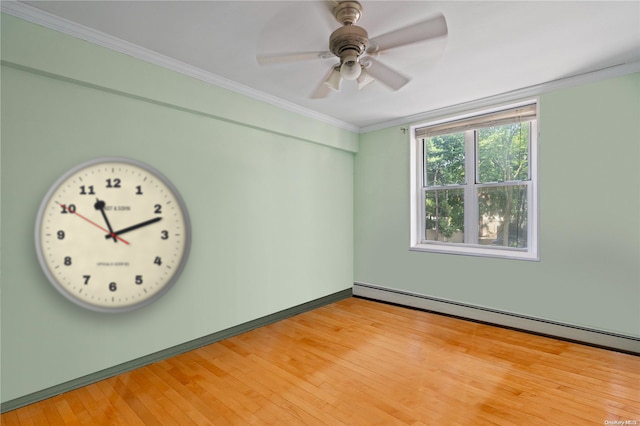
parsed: **11:11:50**
